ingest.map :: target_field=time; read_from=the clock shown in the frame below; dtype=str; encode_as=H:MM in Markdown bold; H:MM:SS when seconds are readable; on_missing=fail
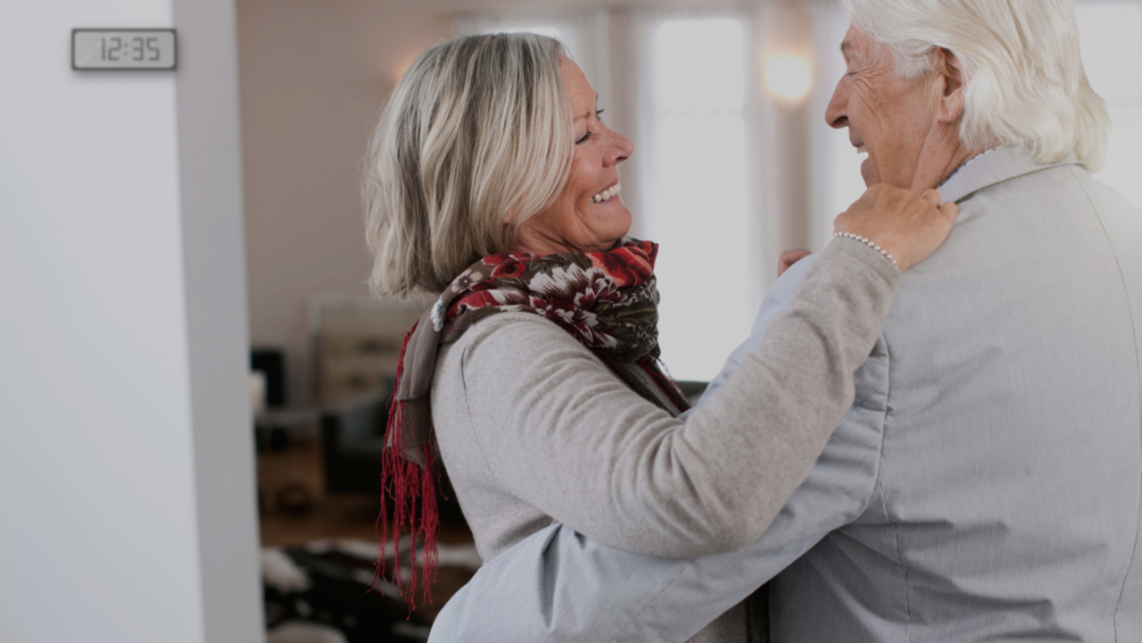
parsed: **12:35**
